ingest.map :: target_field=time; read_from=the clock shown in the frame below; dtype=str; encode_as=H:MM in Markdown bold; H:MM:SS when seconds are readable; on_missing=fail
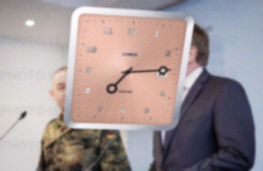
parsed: **7:14**
